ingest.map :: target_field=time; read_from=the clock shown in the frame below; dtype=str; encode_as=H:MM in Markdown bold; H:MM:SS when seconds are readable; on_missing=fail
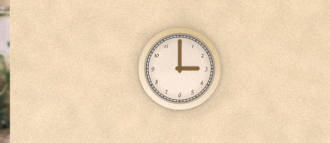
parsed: **3:00**
